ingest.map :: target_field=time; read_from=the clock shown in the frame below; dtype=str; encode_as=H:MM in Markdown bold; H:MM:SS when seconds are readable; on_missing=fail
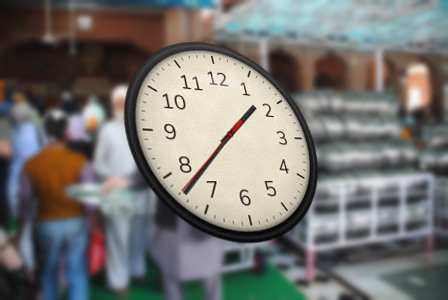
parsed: **1:37:38**
